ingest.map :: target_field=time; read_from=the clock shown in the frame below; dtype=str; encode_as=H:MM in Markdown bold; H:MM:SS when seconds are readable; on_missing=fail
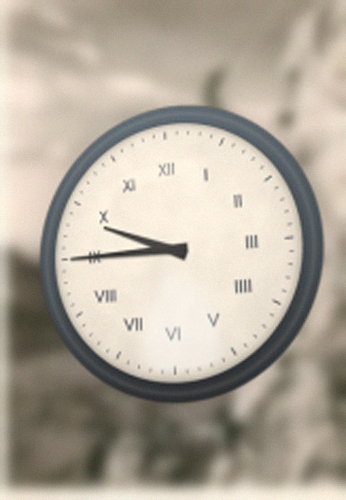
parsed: **9:45**
